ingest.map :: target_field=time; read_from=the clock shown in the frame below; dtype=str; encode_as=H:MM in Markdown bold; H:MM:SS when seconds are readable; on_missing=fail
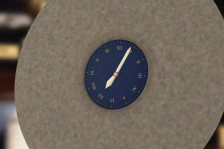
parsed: **7:04**
